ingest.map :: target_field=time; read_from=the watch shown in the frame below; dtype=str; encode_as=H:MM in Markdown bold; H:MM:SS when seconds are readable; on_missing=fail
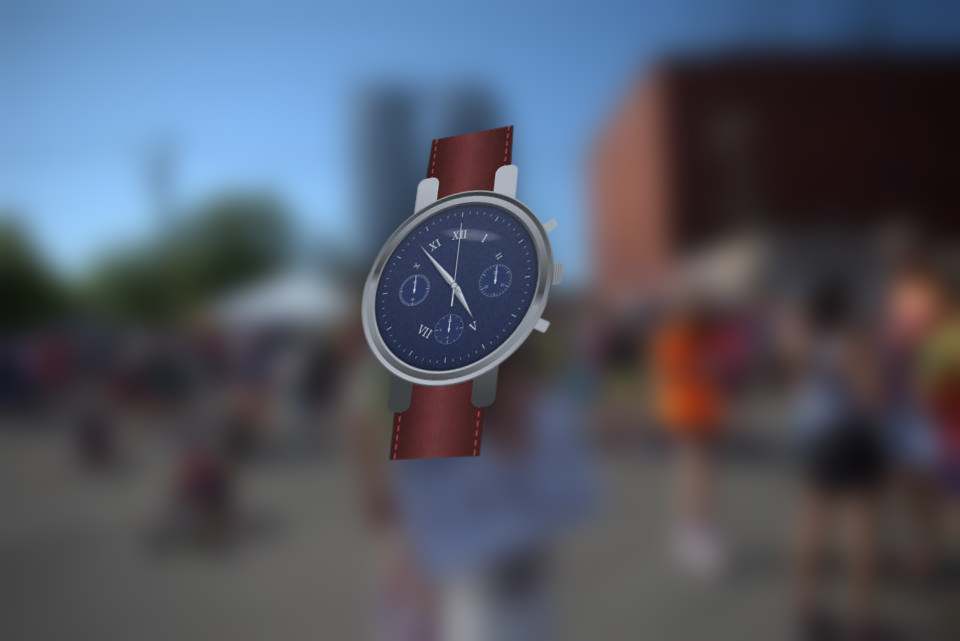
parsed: **4:53**
